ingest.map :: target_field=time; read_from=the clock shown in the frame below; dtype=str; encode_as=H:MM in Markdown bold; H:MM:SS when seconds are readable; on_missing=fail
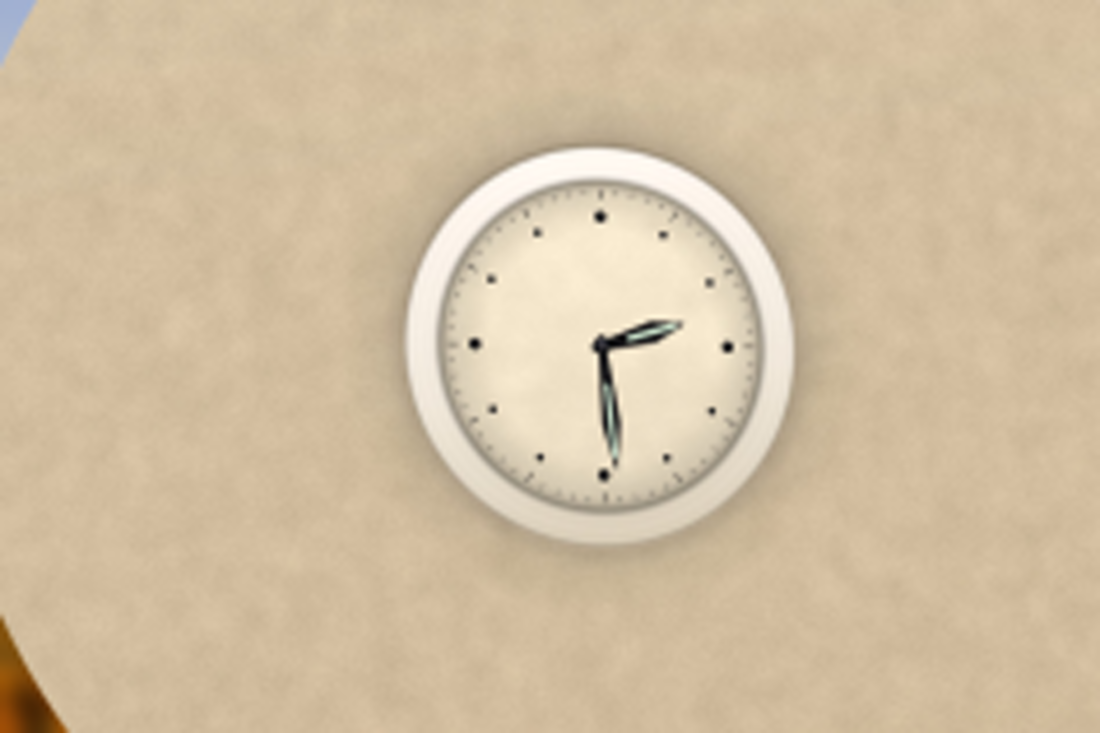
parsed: **2:29**
